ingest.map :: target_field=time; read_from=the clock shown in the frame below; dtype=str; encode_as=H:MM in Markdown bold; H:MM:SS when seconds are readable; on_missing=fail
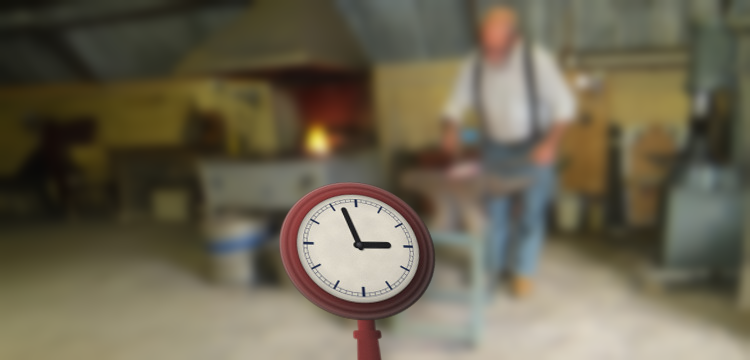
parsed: **2:57**
